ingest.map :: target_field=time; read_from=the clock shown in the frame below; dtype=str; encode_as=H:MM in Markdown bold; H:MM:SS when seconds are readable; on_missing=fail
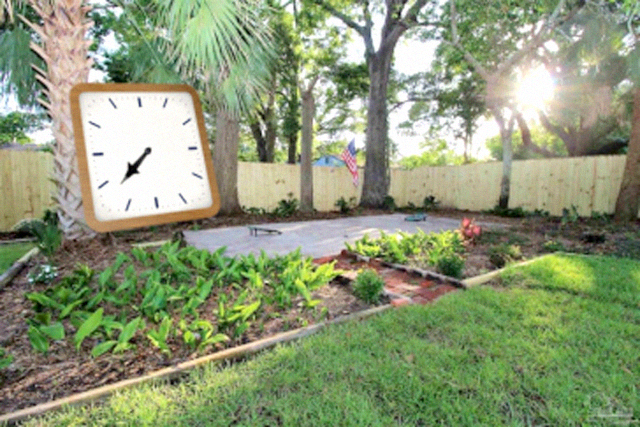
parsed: **7:38**
